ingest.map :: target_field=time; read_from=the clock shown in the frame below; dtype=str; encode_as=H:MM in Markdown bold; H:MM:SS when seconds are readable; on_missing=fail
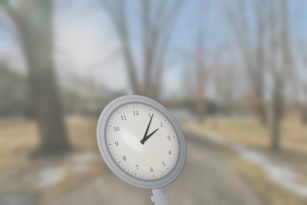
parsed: **2:06**
